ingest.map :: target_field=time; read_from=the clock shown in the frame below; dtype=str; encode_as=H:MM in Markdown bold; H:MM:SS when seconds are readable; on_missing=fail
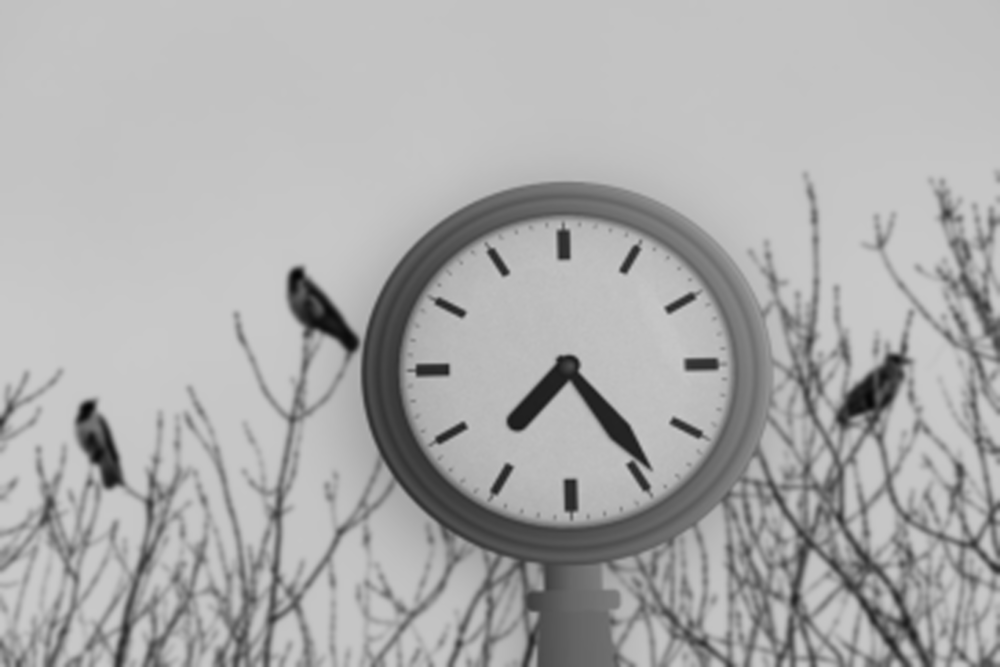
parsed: **7:24**
